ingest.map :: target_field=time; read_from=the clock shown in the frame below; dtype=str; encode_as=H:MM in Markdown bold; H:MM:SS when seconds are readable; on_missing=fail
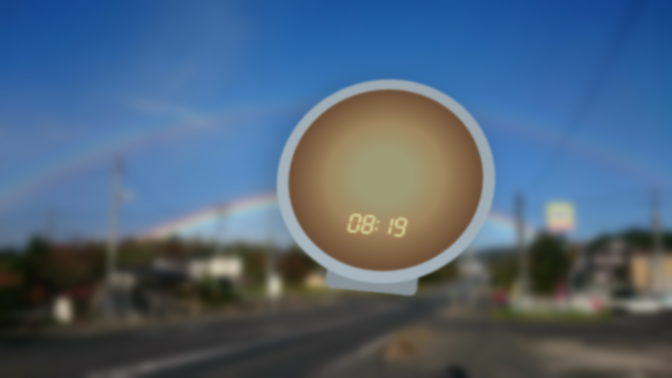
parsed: **8:19**
